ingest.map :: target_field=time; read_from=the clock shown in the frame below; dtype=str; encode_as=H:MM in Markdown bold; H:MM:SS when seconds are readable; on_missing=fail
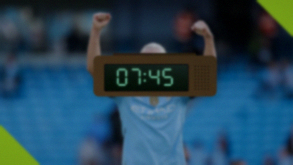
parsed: **7:45**
